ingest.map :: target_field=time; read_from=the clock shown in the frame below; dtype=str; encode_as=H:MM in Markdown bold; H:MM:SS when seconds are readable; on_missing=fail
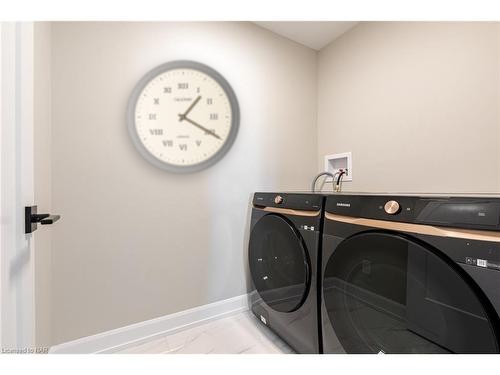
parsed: **1:20**
